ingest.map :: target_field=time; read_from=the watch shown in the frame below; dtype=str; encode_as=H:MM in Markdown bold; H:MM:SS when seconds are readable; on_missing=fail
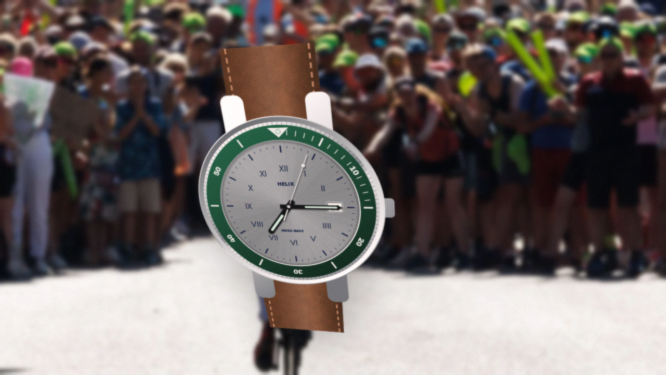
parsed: **7:15:04**
